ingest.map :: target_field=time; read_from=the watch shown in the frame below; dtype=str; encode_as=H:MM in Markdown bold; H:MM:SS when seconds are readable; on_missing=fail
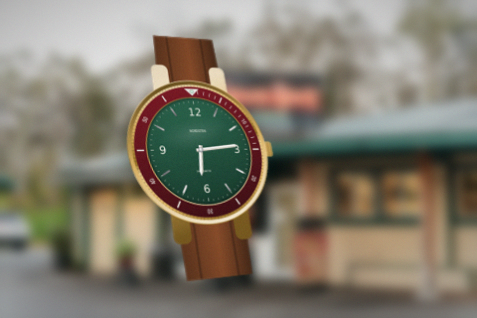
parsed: **6:14**
